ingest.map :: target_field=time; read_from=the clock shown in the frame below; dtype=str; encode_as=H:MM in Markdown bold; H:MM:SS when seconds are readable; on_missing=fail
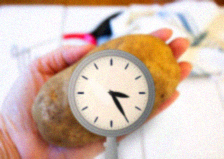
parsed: **3:25**
